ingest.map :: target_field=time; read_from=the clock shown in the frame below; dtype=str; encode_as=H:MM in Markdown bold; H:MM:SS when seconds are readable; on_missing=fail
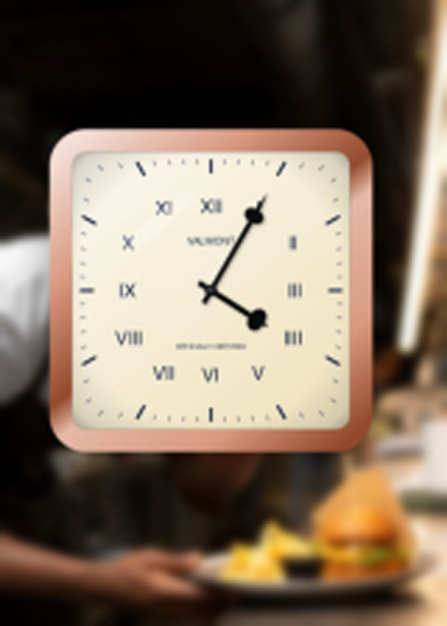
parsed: **4:05**
